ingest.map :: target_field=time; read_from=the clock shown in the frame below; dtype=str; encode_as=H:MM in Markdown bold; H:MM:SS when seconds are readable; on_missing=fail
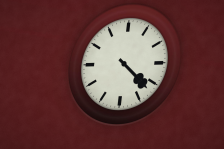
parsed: **4:22**
